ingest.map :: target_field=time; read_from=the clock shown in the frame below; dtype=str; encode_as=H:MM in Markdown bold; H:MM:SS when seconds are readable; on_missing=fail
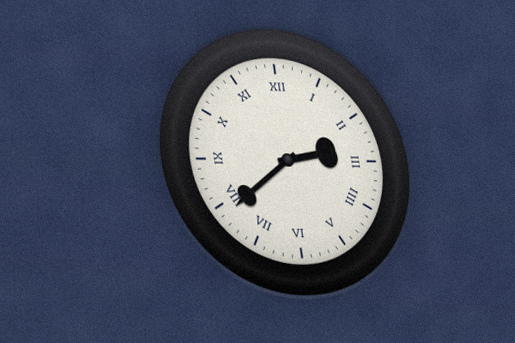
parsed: **2:39**
